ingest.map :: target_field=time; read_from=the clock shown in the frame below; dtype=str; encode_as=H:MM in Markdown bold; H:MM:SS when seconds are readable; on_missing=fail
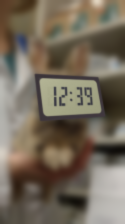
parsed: **12:39**
